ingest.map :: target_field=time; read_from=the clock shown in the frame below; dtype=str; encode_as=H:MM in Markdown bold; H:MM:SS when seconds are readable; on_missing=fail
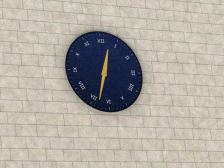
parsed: **12:33**
